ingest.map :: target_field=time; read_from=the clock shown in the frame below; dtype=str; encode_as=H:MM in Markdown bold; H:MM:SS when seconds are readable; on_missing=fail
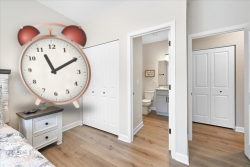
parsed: **11:10**
